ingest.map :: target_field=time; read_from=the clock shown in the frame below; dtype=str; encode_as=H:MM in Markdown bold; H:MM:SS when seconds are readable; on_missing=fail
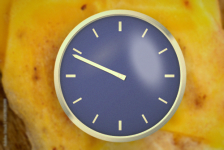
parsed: **9:49**
